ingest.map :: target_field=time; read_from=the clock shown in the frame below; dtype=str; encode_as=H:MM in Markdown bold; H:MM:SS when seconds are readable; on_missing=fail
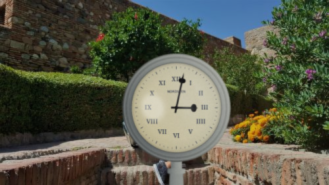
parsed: **3:02**
